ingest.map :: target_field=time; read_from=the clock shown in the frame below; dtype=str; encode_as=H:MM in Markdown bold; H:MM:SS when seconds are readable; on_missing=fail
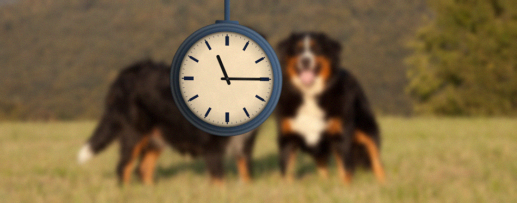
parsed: **11:15**
